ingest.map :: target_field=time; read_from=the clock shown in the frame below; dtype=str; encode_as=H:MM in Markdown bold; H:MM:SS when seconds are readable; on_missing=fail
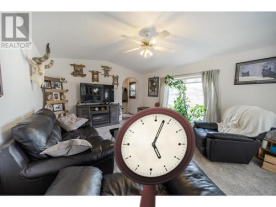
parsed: **5:03**
